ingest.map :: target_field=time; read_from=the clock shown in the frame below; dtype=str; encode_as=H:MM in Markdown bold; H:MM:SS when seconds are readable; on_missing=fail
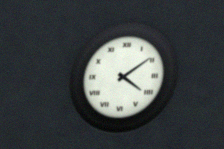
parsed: **4:09**
